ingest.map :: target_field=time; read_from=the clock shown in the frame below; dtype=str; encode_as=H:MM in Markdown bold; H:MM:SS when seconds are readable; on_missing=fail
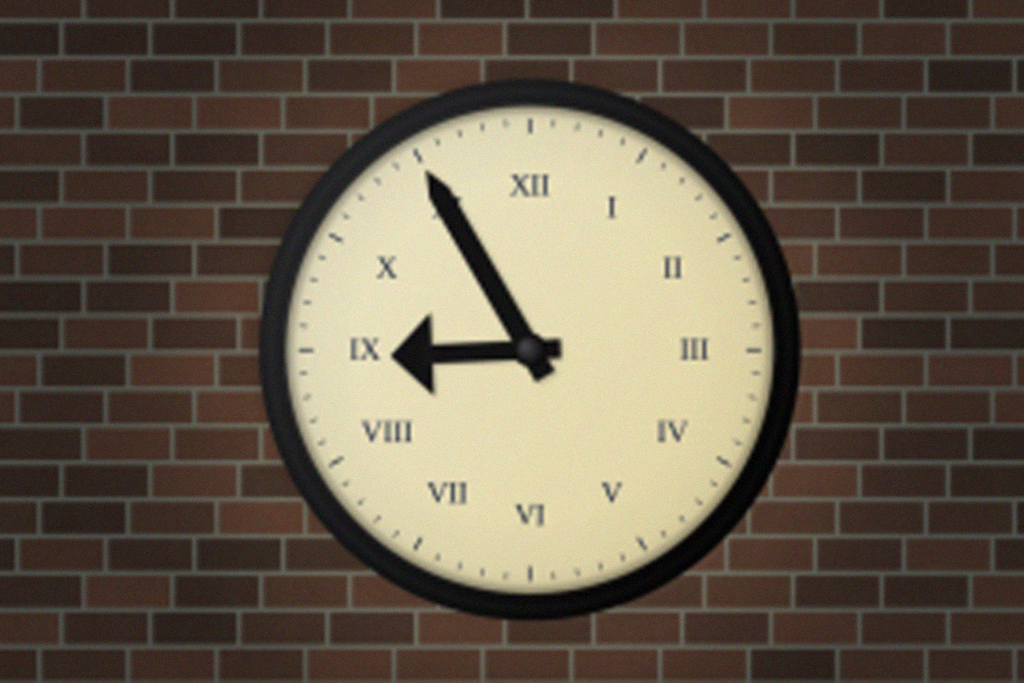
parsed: **8:55**
